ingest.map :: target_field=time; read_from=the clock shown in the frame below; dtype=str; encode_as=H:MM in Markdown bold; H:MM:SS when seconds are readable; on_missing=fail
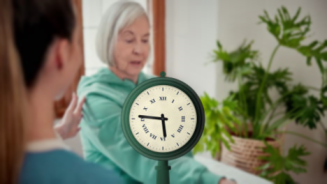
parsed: **5:46**
